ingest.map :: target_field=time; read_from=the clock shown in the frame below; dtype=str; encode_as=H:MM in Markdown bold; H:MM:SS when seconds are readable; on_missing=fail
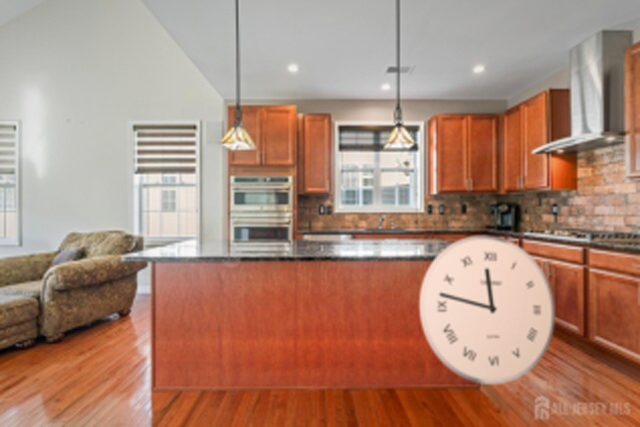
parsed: **11:47**
